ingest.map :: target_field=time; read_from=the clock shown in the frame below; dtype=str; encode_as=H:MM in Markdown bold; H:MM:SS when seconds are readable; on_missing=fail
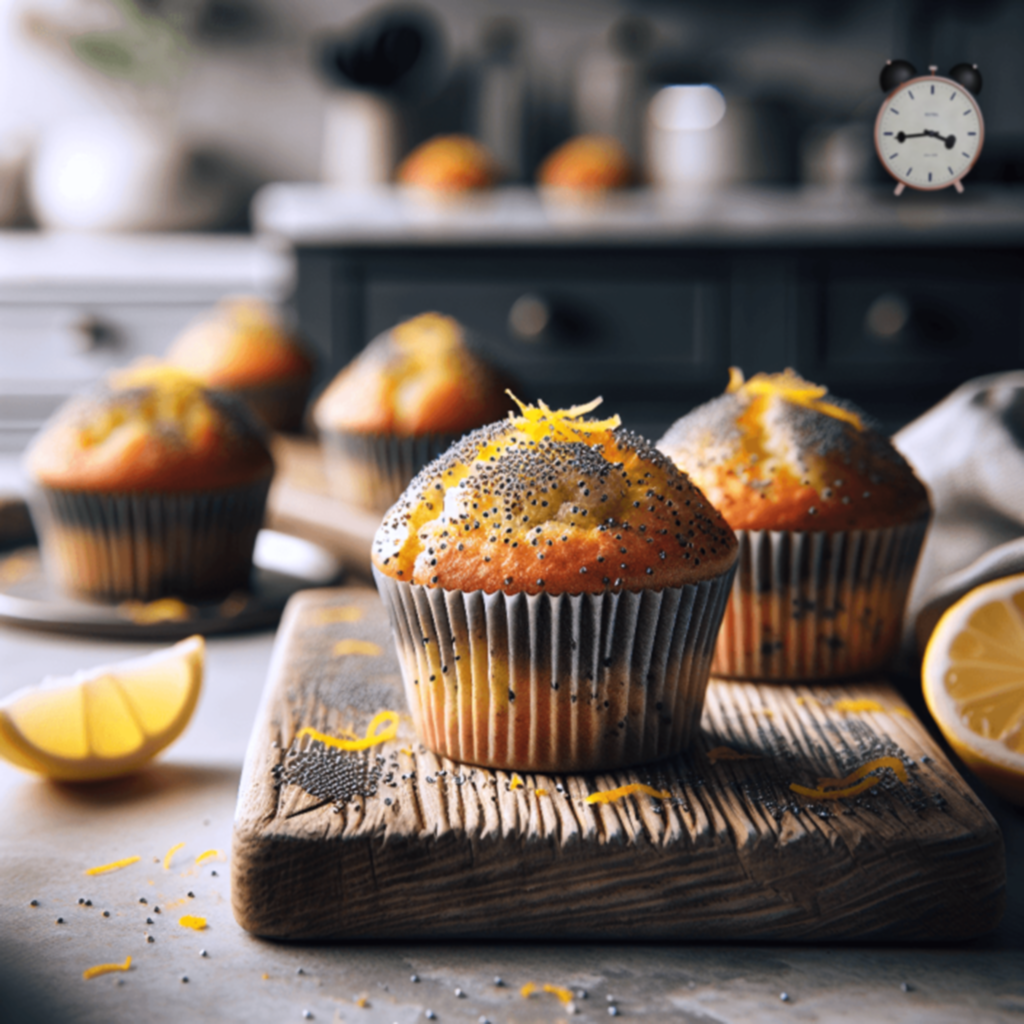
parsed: **3:44**
